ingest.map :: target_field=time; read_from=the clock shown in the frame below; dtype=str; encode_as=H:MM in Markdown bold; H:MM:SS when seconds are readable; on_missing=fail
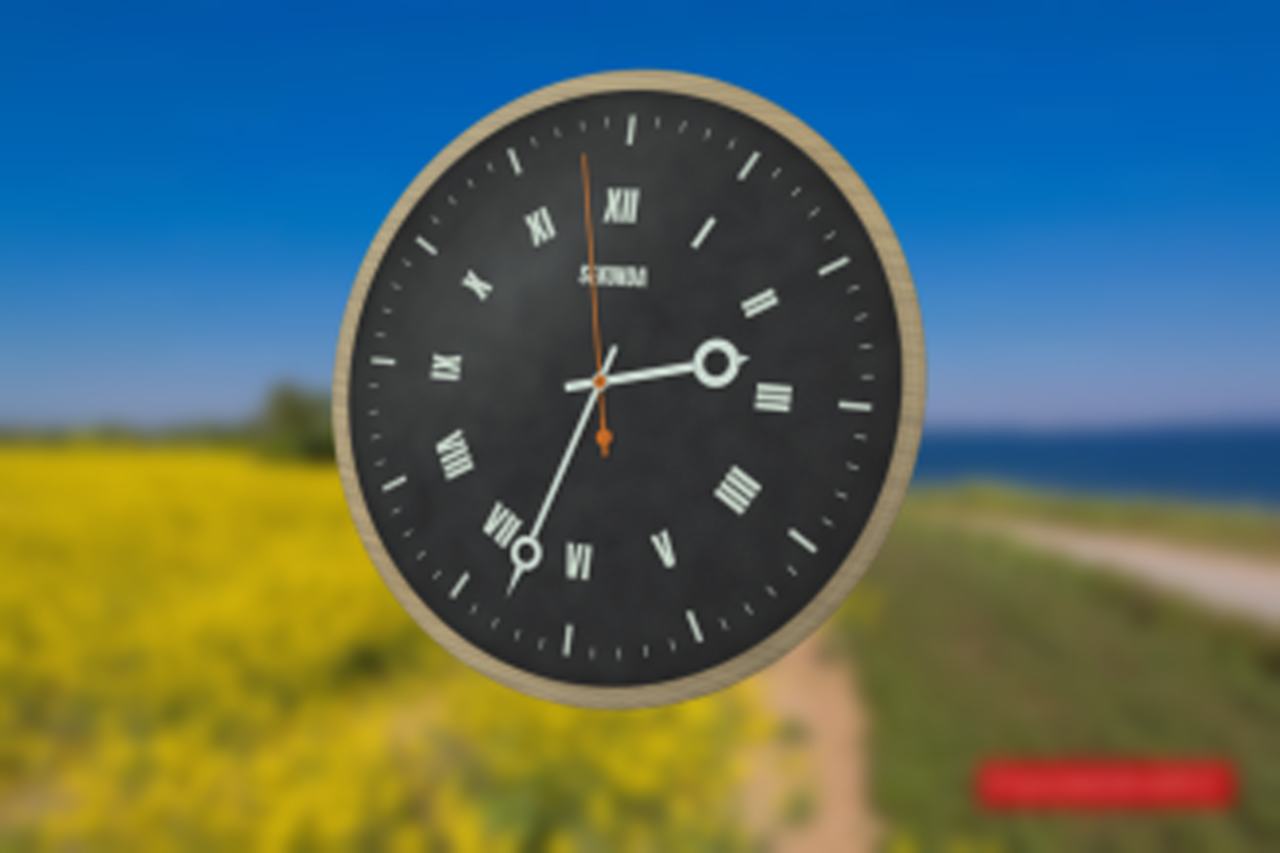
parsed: **2:32:58**
